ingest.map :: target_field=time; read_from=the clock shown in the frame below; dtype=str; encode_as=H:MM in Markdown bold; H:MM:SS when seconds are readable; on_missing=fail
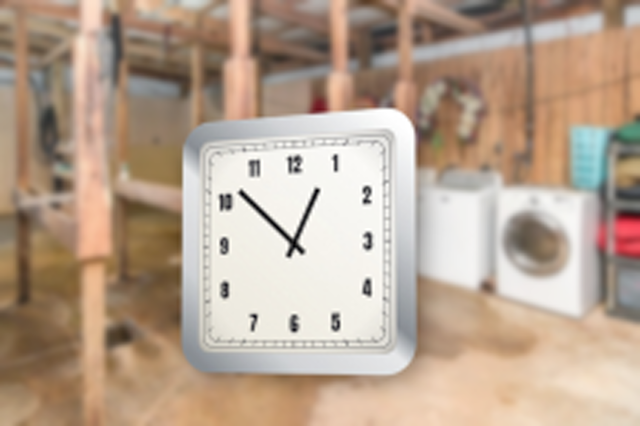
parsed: **12:52**
